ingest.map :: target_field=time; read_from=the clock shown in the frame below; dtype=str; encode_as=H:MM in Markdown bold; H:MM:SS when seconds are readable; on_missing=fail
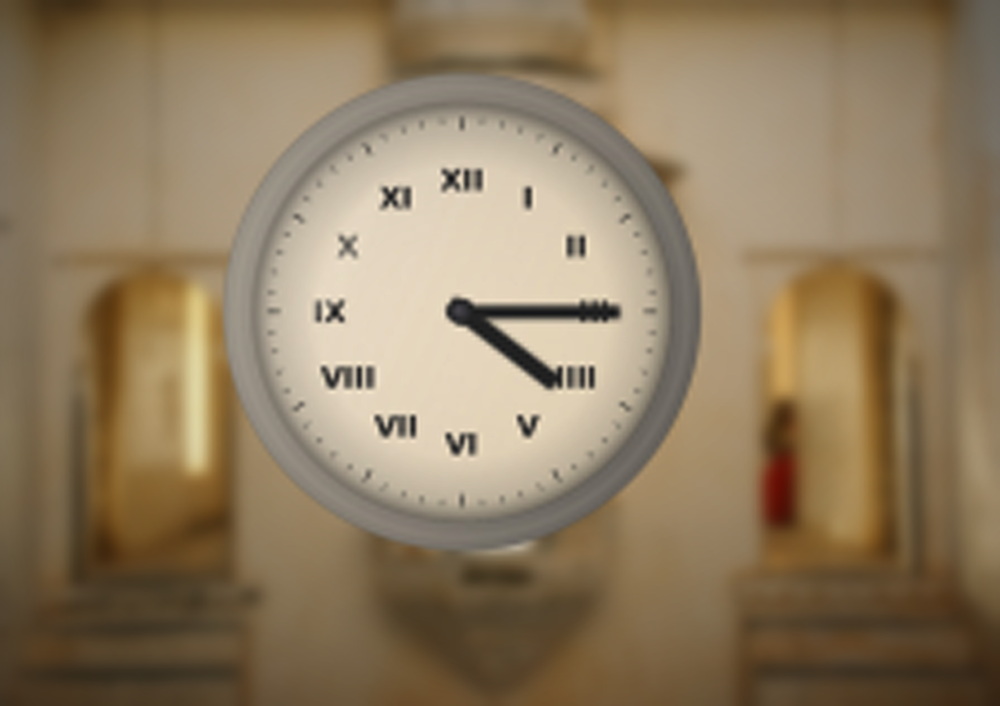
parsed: **4:15**
